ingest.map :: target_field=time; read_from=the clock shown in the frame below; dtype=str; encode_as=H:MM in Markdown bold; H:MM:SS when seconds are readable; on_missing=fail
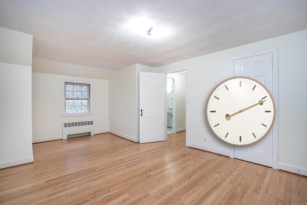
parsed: **8:11**
